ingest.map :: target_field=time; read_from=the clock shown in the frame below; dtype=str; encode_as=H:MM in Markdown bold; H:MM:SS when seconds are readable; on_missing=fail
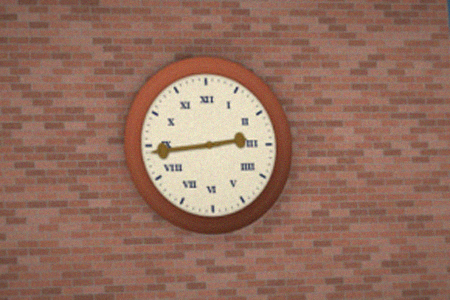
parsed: **2:44**
